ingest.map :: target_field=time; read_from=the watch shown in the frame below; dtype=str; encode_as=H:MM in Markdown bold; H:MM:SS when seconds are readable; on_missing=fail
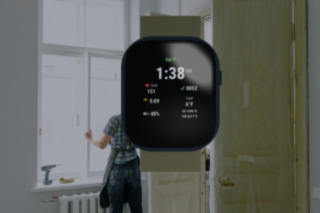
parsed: **1:38**
